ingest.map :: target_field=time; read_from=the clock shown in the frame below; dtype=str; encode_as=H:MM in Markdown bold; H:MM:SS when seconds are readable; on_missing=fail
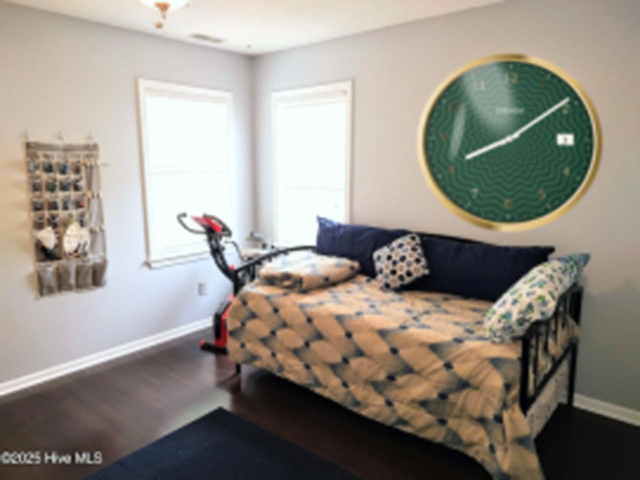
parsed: **8:09**
